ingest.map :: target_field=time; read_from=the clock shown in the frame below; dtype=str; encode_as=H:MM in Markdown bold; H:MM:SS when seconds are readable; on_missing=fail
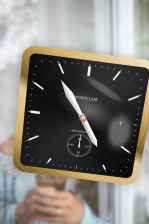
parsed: **4:54**
